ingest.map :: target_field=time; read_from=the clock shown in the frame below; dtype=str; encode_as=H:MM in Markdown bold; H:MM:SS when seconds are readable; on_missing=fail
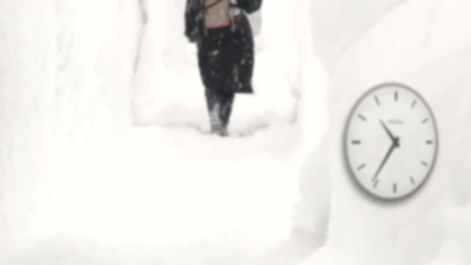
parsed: **10:36**
